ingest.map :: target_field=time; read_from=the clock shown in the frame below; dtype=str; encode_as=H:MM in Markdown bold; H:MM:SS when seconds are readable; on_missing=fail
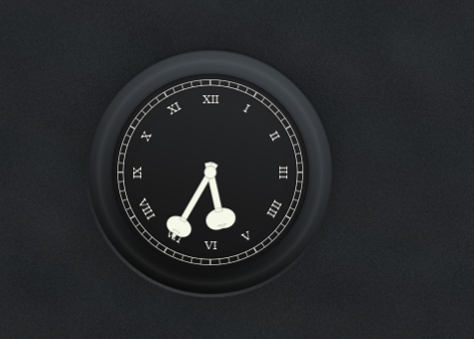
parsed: **5:35**
